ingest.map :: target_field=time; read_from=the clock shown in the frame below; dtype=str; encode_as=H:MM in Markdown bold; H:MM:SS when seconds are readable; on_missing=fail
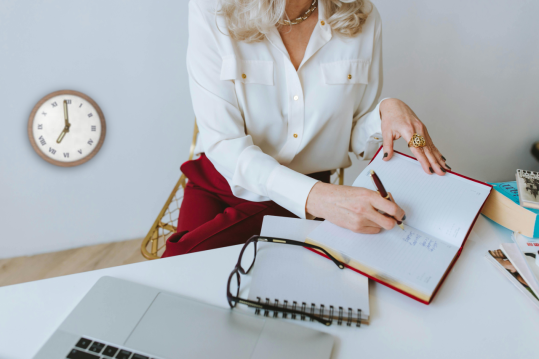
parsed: **6:59**
